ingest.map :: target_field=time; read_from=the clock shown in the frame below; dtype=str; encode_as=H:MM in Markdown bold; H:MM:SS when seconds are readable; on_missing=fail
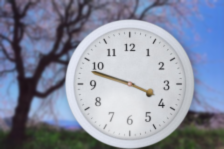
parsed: **3:48**
